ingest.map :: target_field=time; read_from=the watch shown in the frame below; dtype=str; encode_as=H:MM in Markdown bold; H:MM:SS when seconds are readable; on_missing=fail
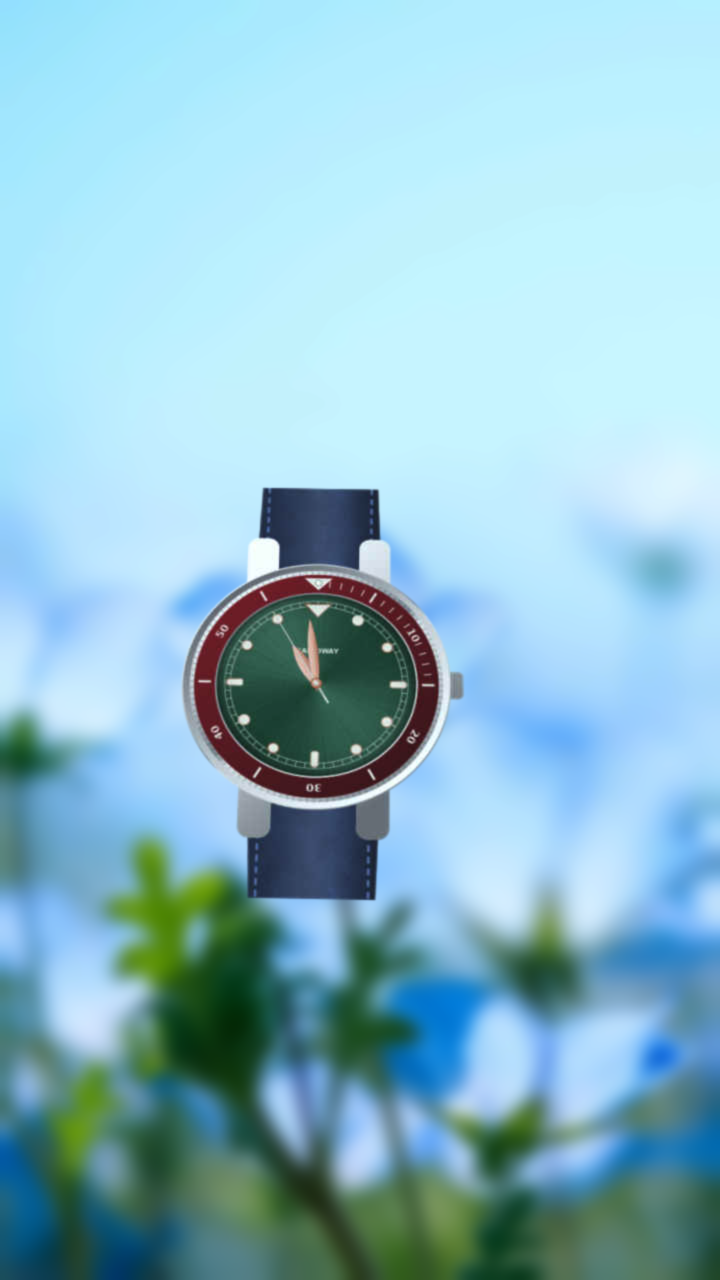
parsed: **10:58:55**
